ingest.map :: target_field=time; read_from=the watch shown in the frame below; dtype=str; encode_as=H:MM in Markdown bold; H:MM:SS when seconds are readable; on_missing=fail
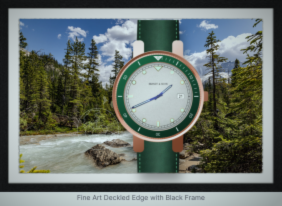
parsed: **1:41**
